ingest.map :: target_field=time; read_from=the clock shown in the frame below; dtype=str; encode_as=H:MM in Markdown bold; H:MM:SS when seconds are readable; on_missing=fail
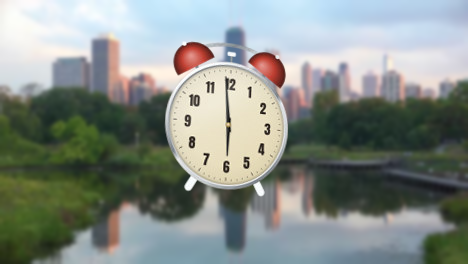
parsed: **5:59**
